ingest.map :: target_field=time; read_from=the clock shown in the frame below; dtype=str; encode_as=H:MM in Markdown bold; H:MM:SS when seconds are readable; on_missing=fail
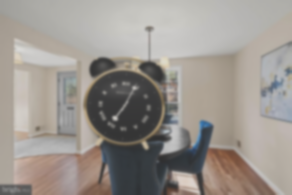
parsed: **7:04**
